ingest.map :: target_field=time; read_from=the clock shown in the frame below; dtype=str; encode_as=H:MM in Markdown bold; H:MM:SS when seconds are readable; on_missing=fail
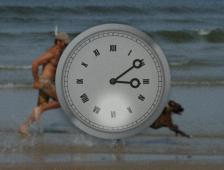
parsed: **3:09**
